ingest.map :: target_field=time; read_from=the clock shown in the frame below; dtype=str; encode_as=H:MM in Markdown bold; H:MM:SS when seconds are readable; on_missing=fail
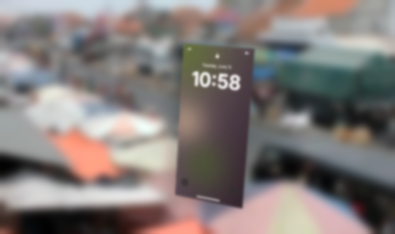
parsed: **10:58**
